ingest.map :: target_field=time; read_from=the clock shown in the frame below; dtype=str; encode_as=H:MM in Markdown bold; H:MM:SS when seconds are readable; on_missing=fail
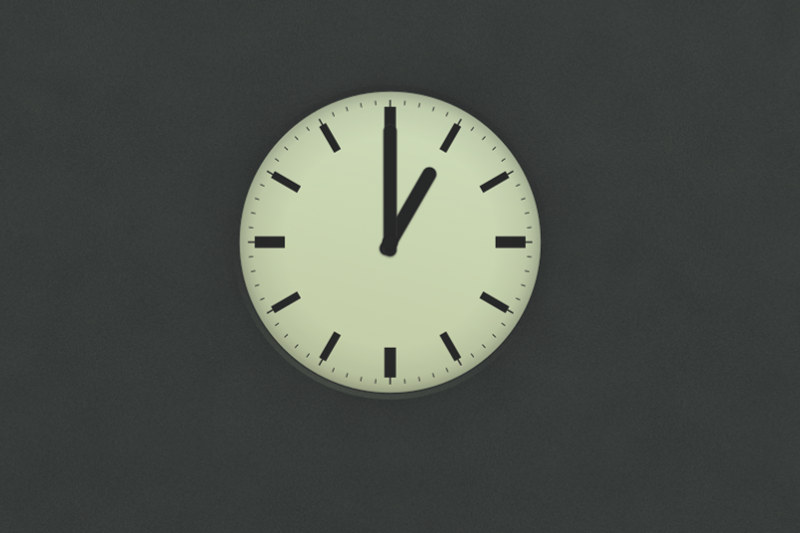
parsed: **1:00**
